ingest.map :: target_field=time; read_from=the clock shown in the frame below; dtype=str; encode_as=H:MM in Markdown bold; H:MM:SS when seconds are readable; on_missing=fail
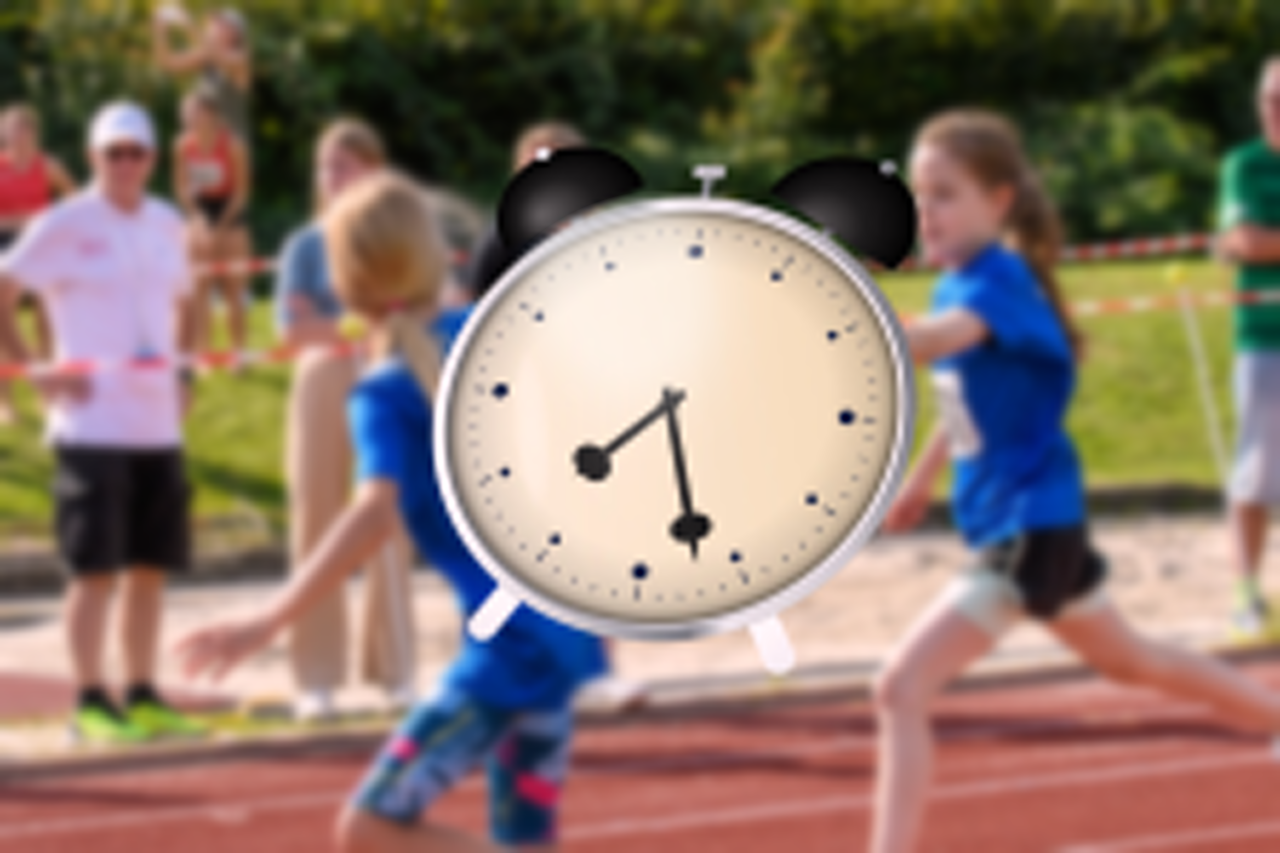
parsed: **7:27**
